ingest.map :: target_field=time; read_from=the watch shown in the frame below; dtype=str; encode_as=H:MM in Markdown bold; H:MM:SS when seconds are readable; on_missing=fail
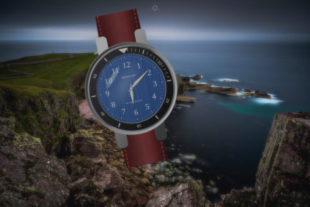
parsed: **6:09**
